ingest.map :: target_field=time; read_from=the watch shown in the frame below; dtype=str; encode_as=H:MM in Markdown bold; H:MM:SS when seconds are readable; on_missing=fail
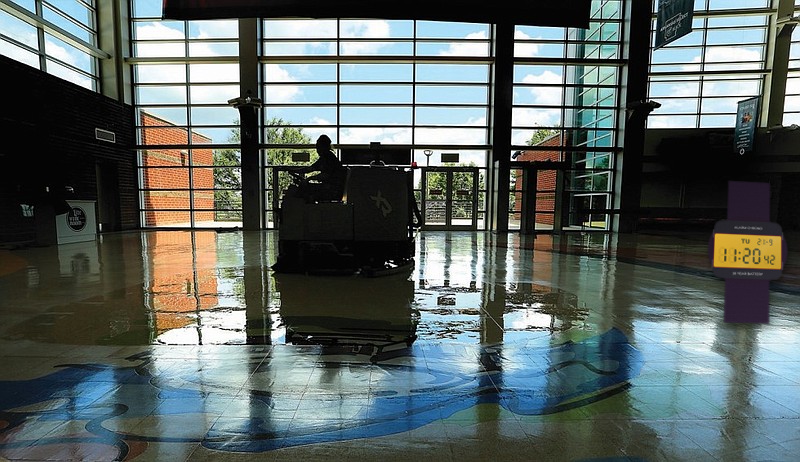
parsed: **11:20:42**
